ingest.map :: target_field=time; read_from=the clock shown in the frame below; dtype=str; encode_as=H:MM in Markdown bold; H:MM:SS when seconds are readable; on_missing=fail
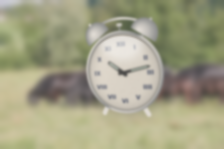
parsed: **10:13**
